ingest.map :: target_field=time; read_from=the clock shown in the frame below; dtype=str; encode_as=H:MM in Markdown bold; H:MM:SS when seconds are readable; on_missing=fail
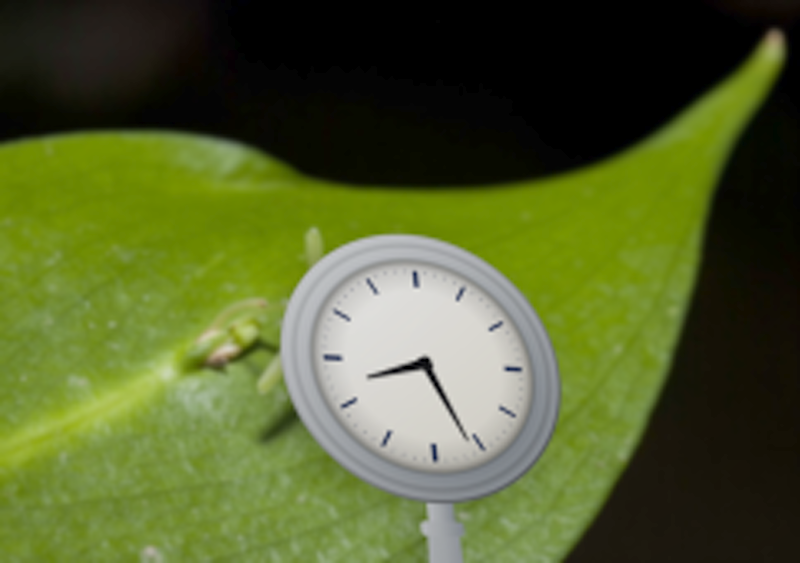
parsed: **8:26**
